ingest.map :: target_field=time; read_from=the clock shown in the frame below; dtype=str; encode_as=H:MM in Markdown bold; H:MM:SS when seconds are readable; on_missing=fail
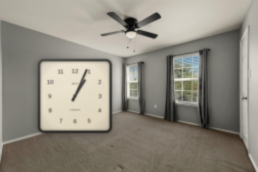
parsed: **1:04**
